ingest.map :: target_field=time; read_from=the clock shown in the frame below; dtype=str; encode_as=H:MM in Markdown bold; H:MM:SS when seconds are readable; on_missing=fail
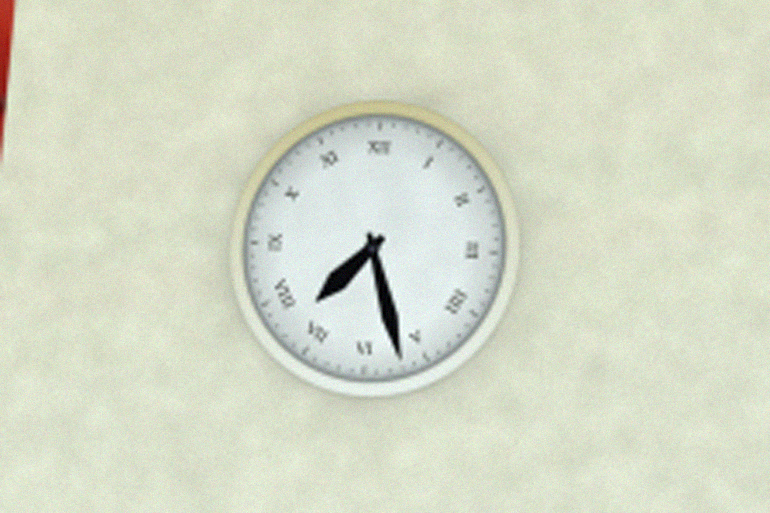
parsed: **7:27**
